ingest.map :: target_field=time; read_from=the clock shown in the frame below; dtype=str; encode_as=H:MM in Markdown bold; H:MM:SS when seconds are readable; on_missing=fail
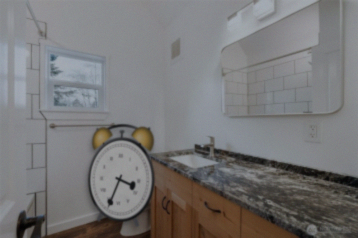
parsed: **3:34**
